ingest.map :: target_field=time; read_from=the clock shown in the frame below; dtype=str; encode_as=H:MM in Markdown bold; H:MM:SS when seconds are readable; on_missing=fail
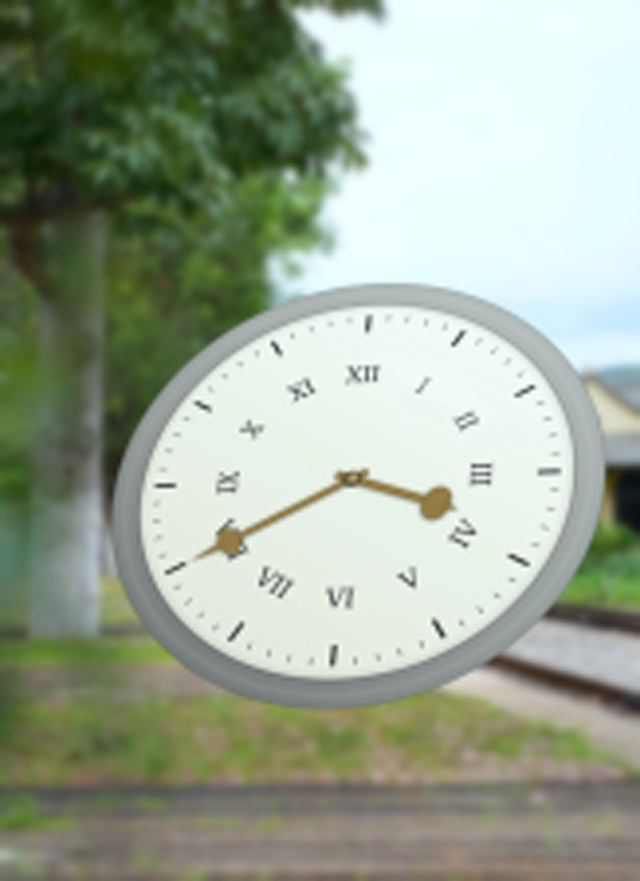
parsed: **3:40**
